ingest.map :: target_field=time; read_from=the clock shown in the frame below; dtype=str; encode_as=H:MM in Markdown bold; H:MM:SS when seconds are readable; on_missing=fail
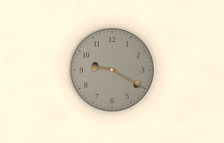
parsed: **9:20**
